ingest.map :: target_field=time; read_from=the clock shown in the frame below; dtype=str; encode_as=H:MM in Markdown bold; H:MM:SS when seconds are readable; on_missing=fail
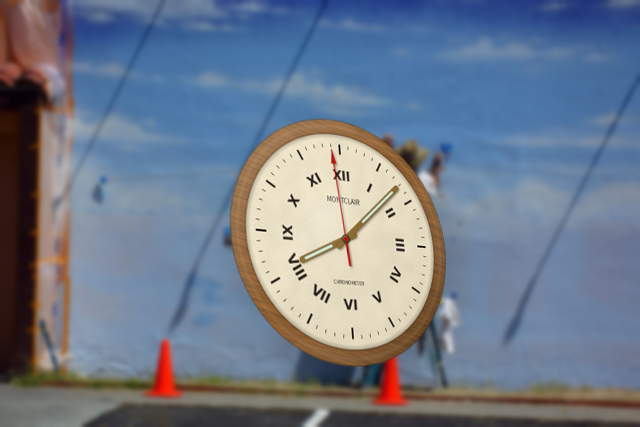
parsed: **8:07:59**
